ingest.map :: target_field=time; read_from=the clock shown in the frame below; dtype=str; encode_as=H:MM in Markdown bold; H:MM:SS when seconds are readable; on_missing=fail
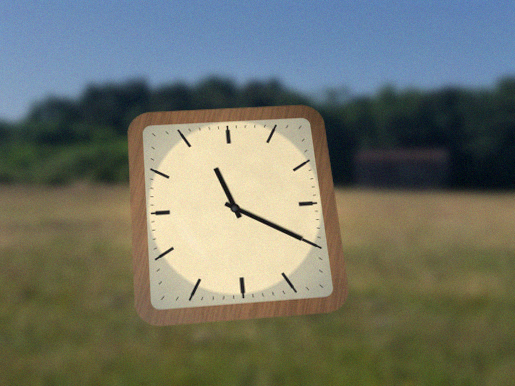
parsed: **11:20**
